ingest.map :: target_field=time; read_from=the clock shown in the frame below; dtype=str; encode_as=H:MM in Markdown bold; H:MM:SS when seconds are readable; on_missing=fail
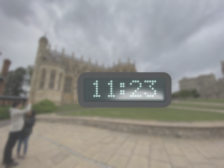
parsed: **11:23**
